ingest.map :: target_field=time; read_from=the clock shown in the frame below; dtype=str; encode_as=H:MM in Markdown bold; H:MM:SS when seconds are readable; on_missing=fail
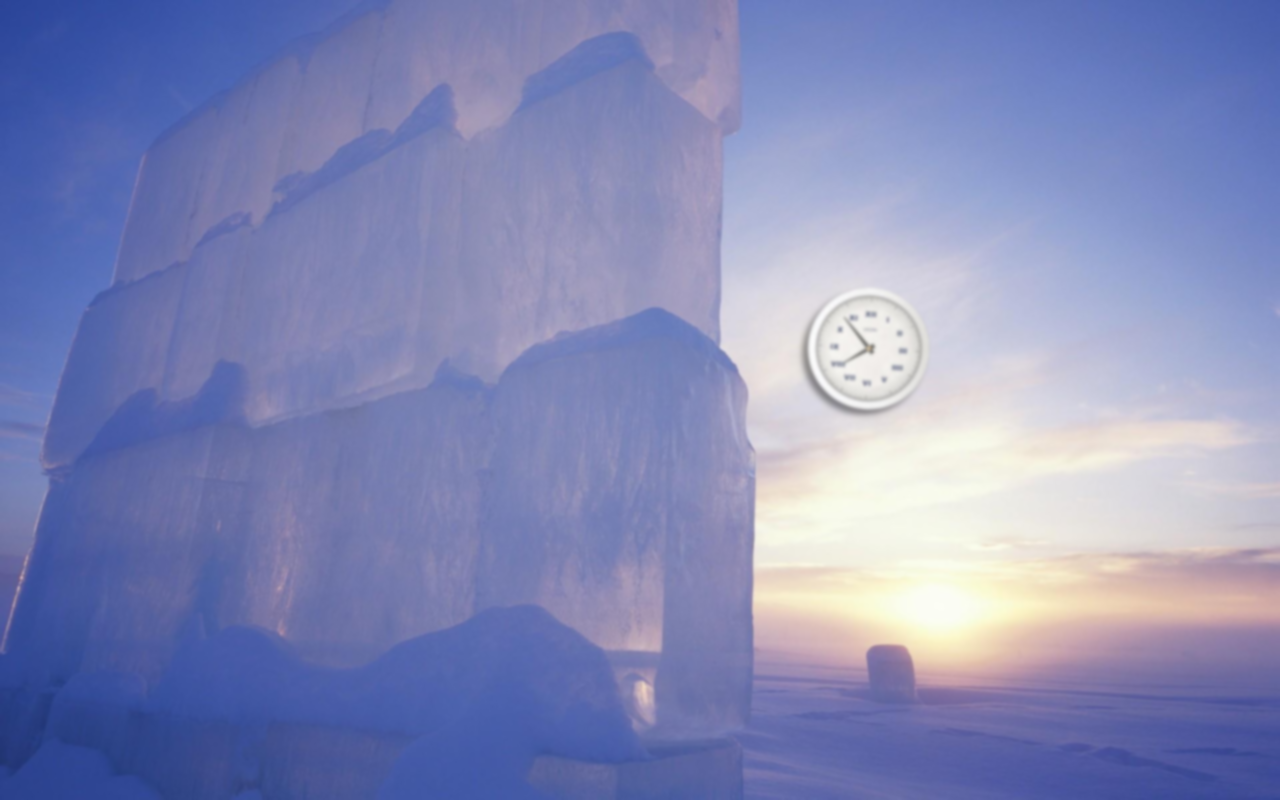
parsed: **7:53**
